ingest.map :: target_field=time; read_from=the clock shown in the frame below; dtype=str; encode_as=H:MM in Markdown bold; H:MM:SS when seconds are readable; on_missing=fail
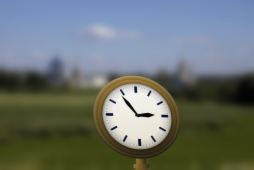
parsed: **2:54**
